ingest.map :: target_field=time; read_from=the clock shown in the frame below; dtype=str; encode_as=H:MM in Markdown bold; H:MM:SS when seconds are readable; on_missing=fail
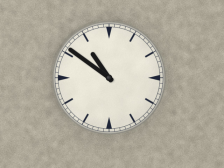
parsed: **10:51**
